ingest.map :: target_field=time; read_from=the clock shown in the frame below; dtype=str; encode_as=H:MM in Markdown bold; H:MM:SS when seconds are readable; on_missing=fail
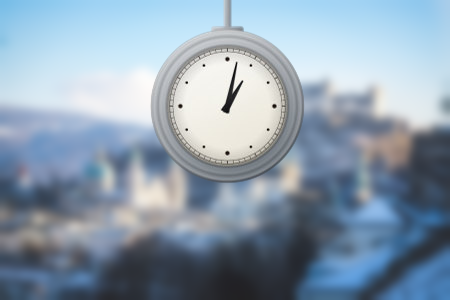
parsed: **1:02**
